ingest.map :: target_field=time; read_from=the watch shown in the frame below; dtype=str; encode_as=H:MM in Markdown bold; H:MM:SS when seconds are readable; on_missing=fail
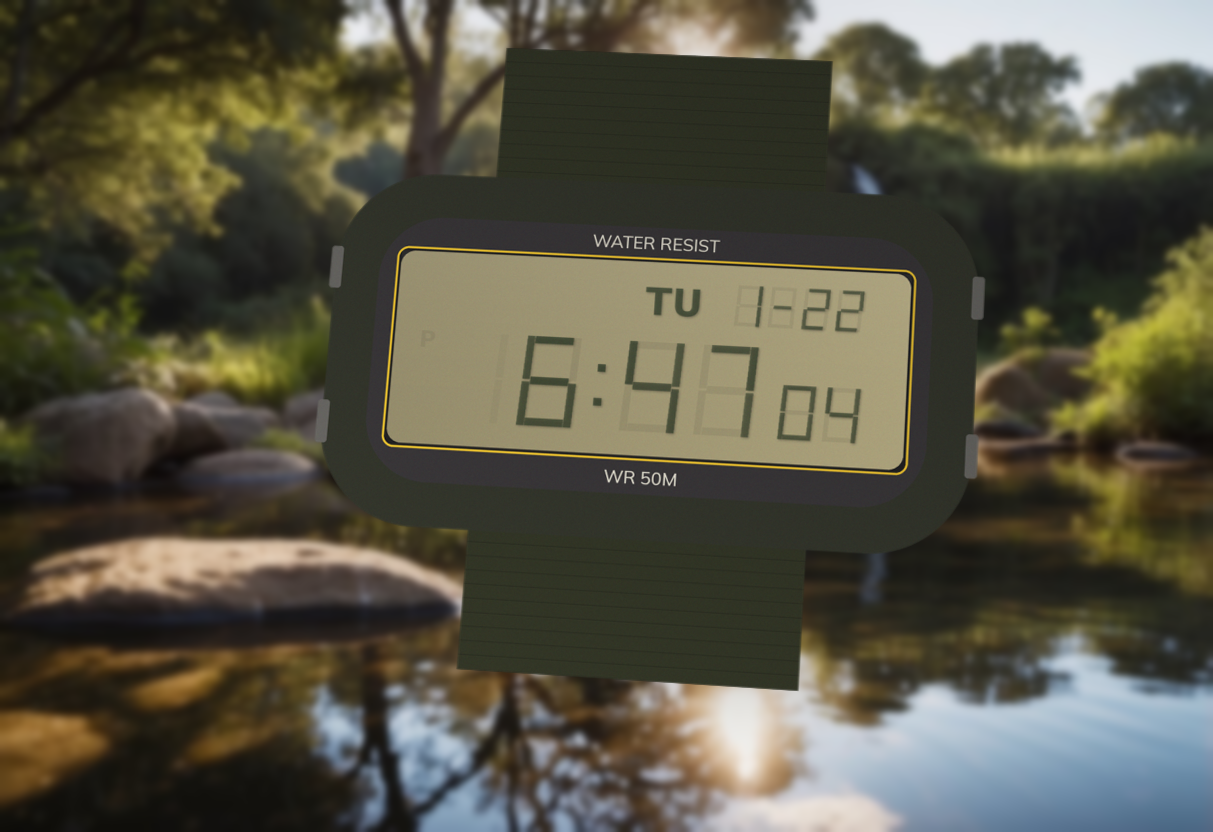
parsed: **6:47:04**
